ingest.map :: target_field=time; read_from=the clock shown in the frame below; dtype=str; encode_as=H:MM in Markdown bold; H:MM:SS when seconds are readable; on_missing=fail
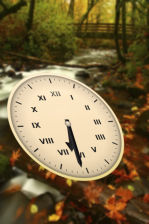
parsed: **6:31**
